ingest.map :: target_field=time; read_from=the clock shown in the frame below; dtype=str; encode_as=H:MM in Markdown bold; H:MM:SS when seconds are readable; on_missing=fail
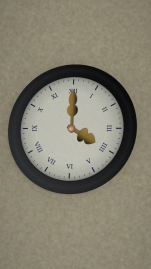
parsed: **4:00**
